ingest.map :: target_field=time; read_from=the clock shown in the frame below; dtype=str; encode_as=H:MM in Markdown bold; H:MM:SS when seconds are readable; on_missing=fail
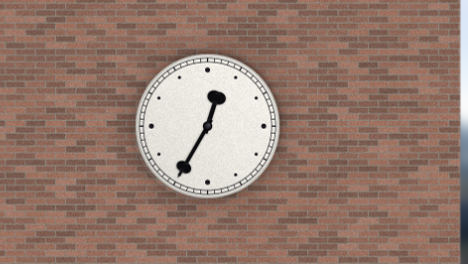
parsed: **12:35**
